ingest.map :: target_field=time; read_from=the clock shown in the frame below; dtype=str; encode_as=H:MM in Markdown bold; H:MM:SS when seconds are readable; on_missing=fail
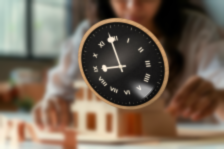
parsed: **8:59**
